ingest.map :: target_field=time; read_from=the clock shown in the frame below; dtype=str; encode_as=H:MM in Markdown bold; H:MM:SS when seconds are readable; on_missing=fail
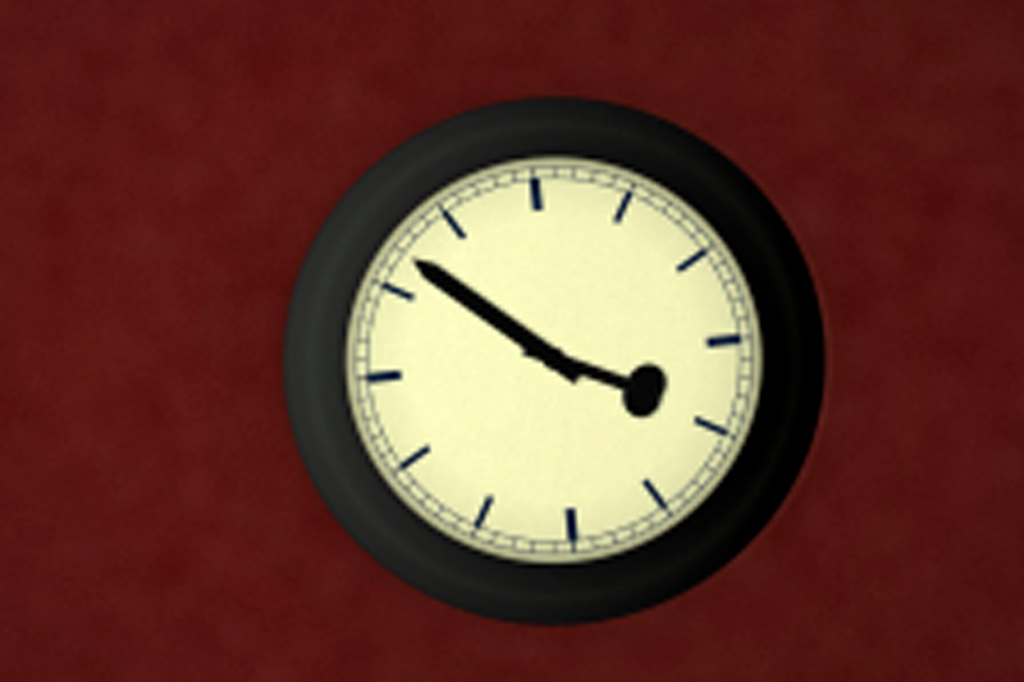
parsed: **3:52**
